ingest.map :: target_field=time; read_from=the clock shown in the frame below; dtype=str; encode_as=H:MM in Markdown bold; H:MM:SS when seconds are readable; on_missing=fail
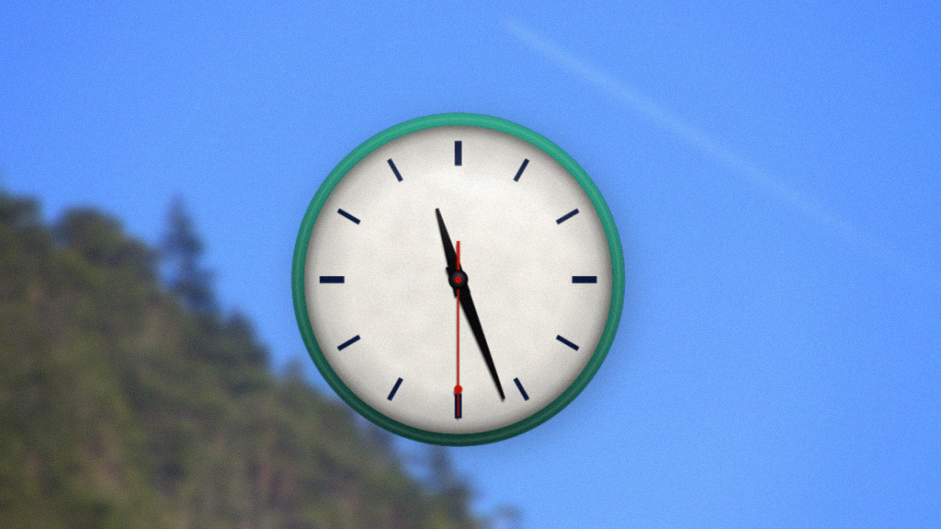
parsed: **11:26:30**
